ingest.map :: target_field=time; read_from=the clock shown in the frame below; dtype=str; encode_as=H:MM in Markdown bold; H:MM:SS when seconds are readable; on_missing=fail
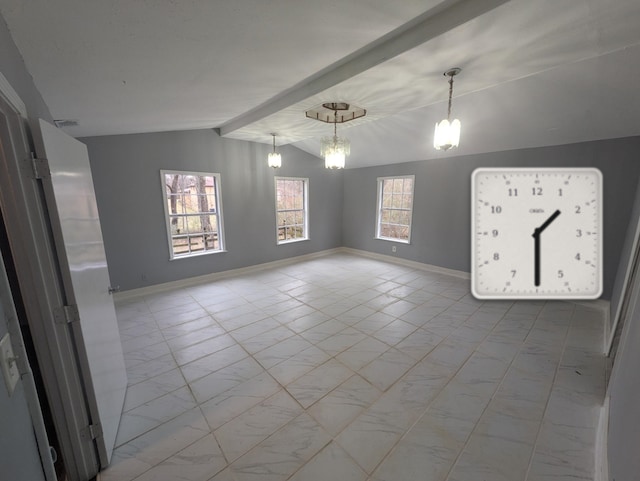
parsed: **1:30**
